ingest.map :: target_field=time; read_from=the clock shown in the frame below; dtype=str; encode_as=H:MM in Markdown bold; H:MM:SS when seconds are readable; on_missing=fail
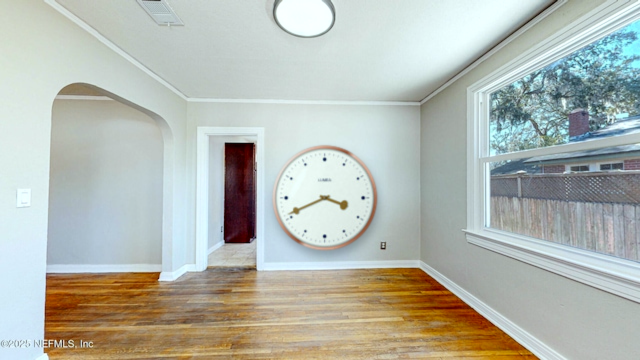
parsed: **3:41**
